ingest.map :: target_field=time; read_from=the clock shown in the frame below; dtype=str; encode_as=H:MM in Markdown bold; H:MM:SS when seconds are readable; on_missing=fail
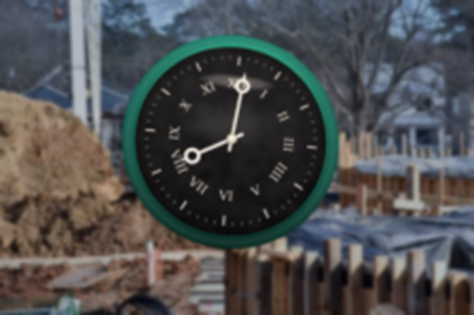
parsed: **8:01**
